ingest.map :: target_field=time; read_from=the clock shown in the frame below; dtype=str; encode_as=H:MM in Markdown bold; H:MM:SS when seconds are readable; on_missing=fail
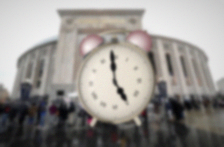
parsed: **4:59**
